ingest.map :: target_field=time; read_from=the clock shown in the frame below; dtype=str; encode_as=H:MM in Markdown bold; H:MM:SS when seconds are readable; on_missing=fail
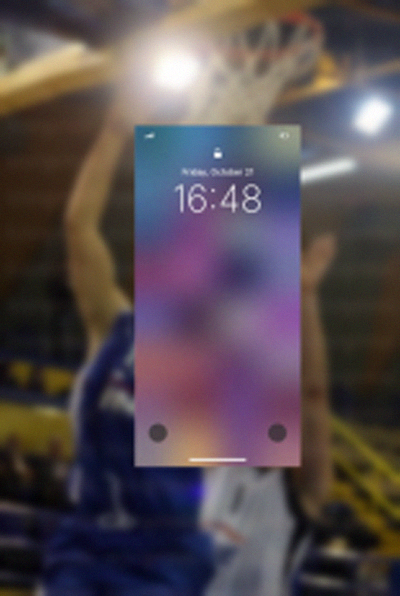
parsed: **16:48**
